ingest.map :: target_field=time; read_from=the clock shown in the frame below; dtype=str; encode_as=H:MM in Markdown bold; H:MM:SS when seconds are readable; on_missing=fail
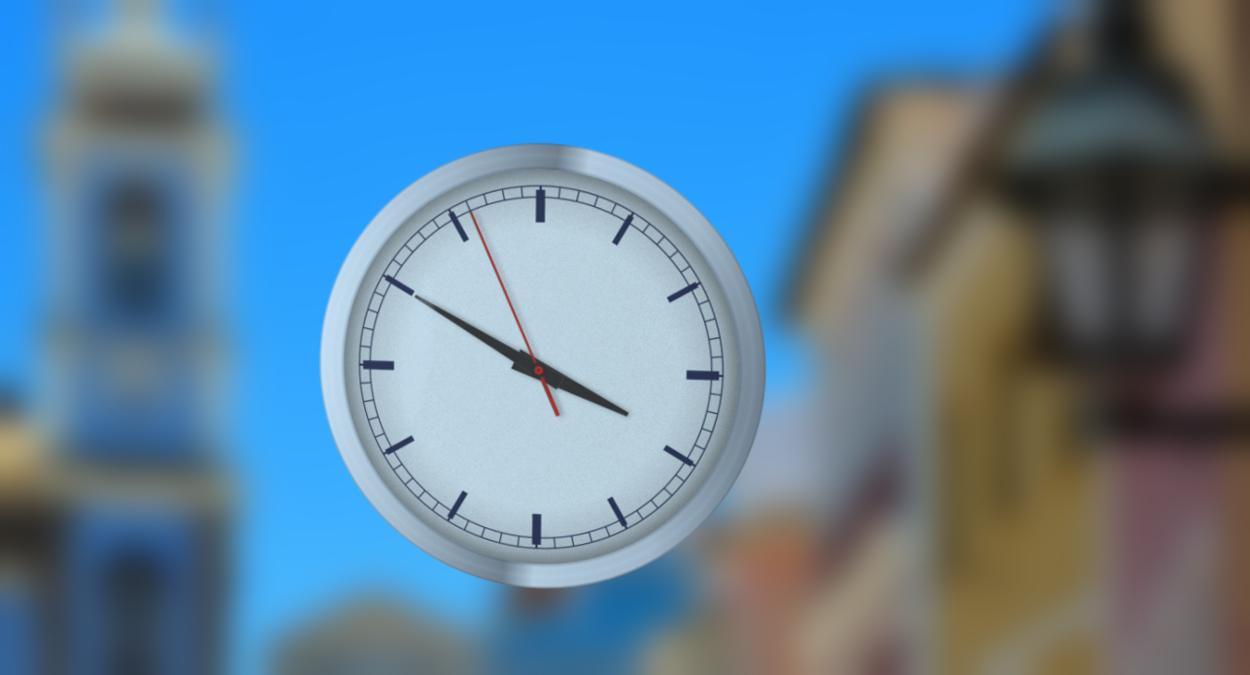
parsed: **3:49:56**
